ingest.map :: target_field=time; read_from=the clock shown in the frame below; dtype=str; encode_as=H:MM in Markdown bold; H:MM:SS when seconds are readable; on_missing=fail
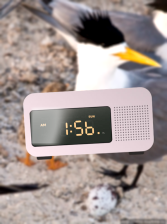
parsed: **1:56**
